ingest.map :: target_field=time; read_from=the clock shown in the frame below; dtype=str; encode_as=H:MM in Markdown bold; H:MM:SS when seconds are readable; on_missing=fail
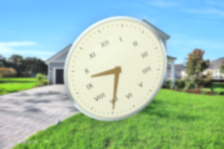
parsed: **9:35**
